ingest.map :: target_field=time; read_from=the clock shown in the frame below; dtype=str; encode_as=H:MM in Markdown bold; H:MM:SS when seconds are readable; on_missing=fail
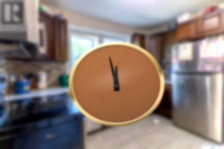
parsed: **11:58**
